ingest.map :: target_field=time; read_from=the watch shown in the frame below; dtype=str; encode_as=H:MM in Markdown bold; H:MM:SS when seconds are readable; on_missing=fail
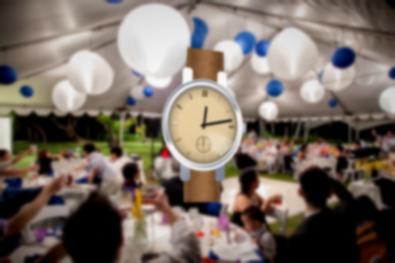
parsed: **12:13**
